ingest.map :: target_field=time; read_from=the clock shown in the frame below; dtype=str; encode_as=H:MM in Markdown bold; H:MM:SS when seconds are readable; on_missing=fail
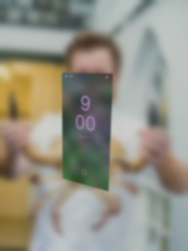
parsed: **9:00**
